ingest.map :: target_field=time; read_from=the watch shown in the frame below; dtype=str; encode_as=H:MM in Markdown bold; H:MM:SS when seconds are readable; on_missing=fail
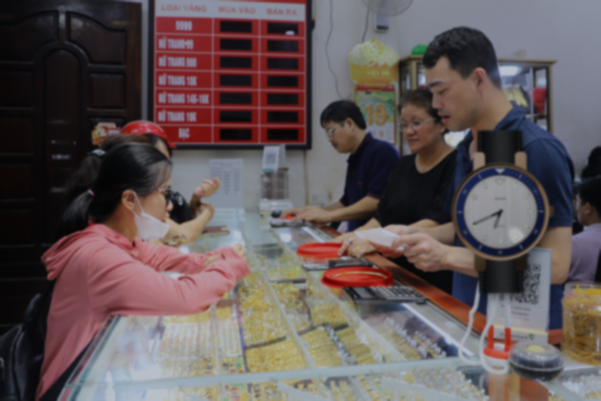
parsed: **6:41**
